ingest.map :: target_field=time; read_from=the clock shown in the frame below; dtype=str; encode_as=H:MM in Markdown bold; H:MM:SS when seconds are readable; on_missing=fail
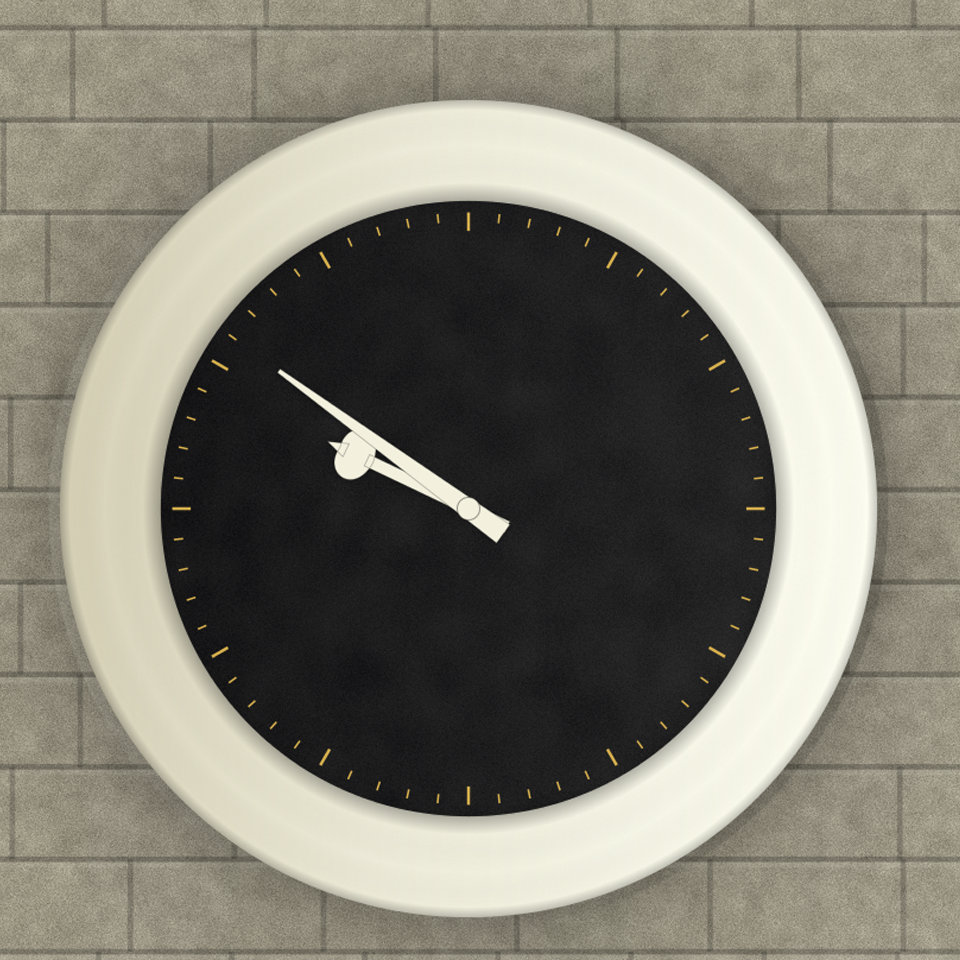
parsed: **9:51**
